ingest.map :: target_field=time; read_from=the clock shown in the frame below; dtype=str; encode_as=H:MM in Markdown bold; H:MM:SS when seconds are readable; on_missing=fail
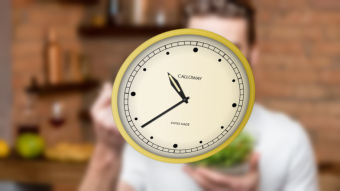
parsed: **10:38**
